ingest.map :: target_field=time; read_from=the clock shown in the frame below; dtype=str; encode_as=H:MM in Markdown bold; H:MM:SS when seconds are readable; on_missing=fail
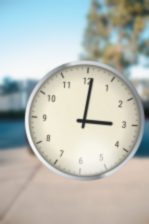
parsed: **3:01**
